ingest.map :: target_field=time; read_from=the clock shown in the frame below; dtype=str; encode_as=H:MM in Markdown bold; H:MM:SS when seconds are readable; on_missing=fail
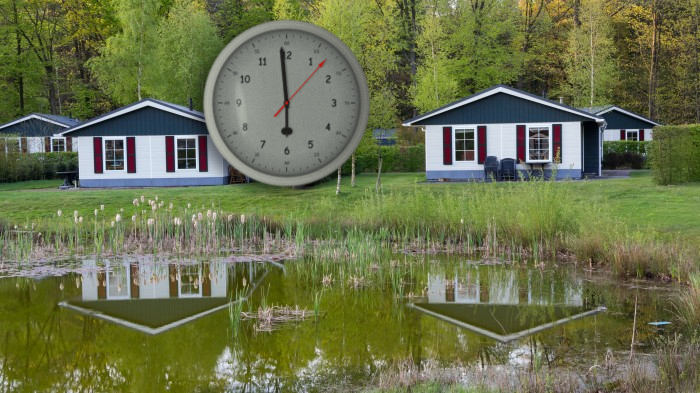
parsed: **5:59:07**
